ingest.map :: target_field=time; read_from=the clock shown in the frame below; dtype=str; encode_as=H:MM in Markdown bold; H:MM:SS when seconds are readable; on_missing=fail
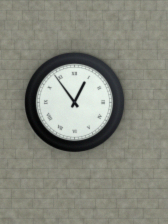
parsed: **12:54**
